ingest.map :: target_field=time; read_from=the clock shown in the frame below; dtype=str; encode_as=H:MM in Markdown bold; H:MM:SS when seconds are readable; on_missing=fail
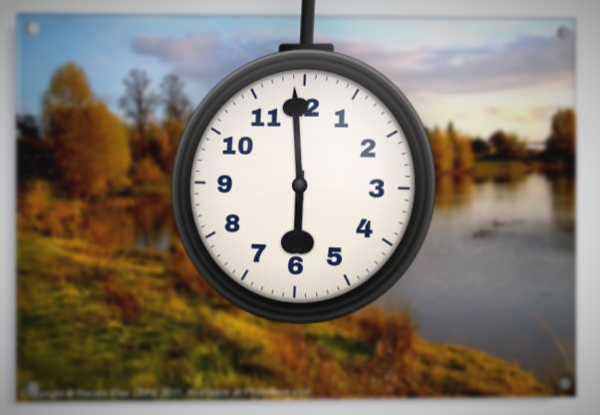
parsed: **5:59**
